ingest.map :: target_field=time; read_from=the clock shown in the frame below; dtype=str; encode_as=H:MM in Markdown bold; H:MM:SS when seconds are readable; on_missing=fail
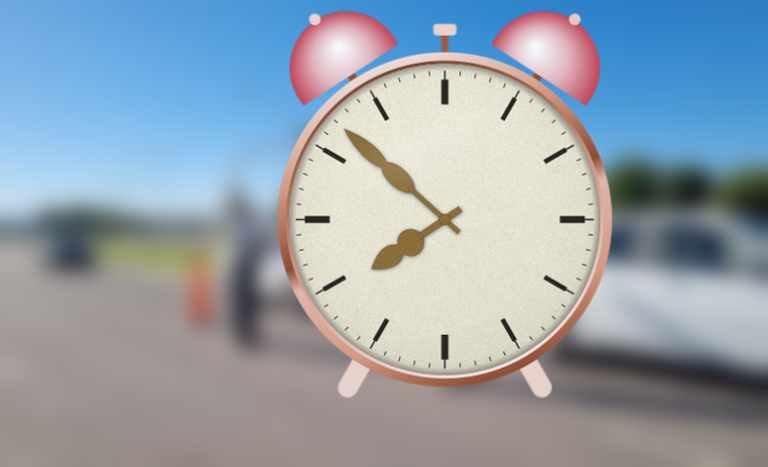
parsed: **7:52**
